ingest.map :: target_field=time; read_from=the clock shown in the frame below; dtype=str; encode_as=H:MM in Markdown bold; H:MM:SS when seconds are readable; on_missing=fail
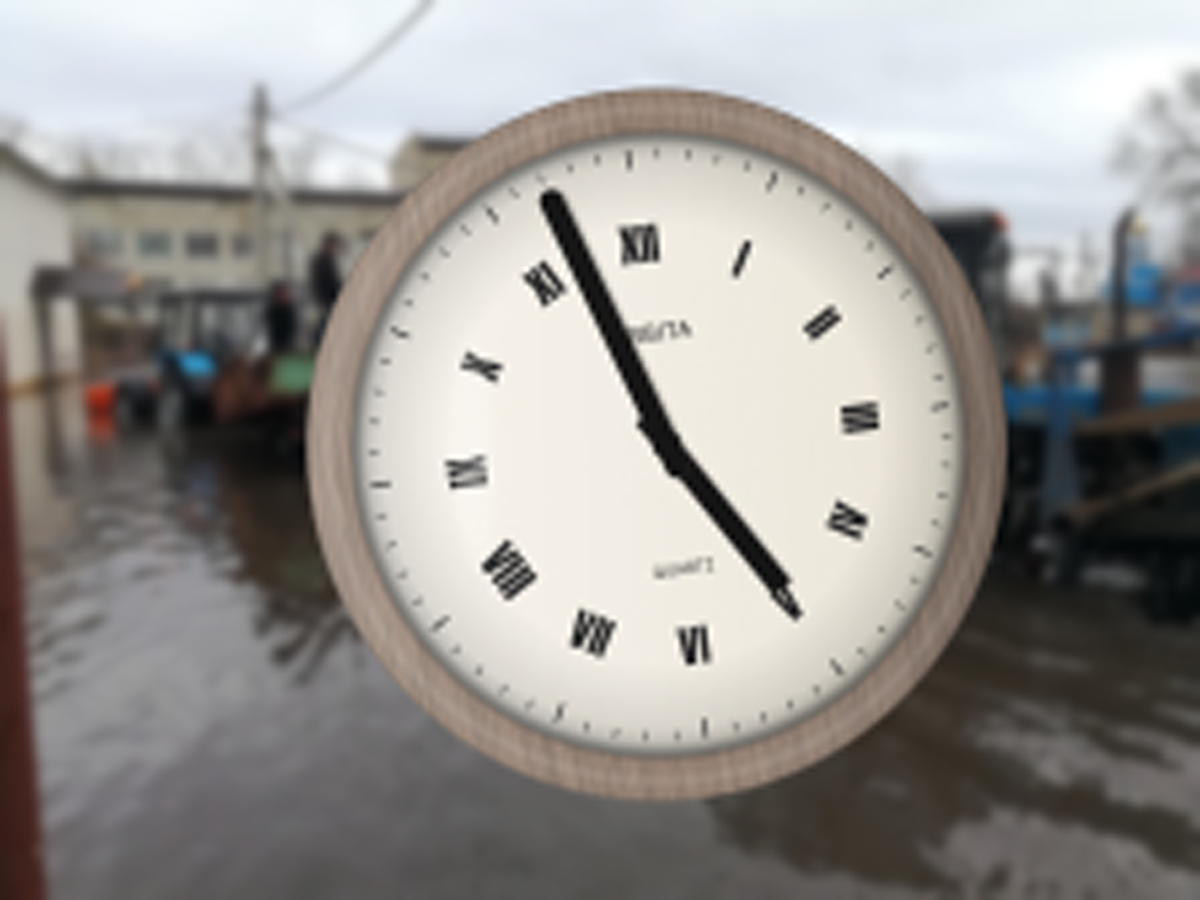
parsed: **4:57**
